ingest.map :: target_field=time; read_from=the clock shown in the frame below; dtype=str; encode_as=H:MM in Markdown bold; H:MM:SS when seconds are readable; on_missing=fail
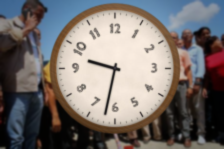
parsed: **9:32**
